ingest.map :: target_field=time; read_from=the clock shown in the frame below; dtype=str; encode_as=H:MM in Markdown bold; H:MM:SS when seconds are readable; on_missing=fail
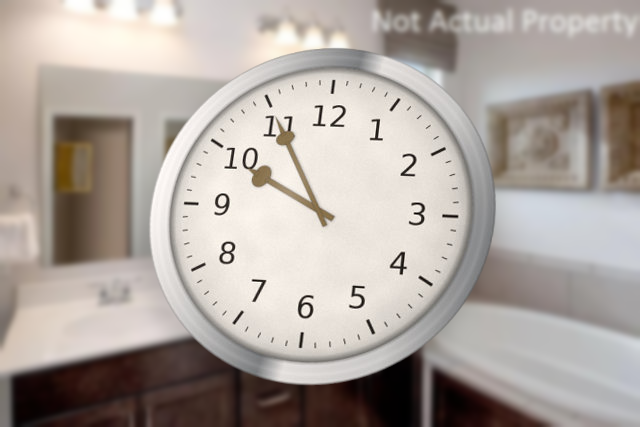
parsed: **9:55**
